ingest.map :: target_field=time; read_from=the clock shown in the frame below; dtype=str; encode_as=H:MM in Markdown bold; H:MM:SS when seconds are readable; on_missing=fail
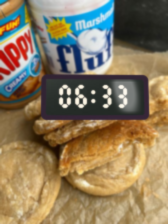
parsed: **6:33**
